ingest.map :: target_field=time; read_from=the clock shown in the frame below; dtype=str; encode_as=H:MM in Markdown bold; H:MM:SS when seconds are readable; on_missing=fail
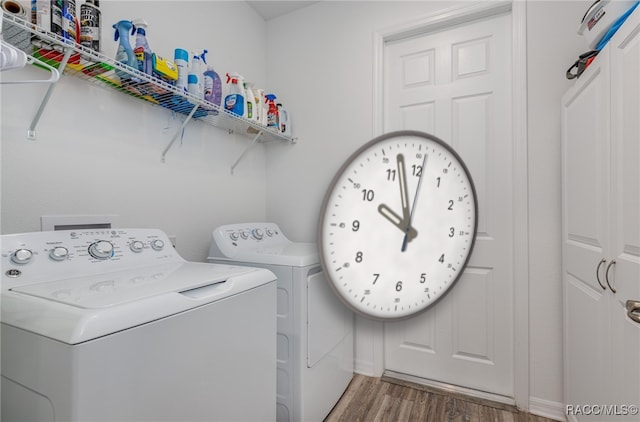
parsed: **9:57:01**
